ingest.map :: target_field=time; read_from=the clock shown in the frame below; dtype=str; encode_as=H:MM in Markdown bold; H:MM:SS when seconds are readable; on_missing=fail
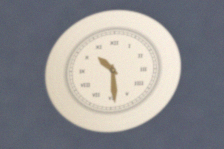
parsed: **10:29**
